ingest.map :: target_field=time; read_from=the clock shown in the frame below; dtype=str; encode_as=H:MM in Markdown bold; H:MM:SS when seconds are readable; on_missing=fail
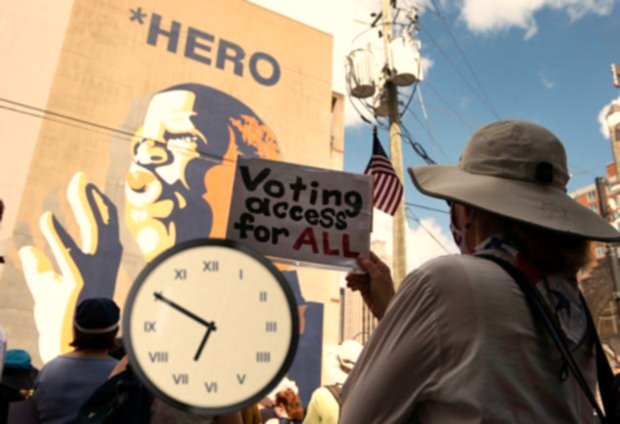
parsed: **6:50**
